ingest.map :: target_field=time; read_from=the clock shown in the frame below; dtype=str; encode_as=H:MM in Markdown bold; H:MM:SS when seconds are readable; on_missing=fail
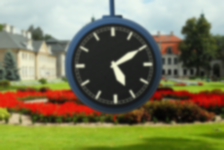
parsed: **5:10**
